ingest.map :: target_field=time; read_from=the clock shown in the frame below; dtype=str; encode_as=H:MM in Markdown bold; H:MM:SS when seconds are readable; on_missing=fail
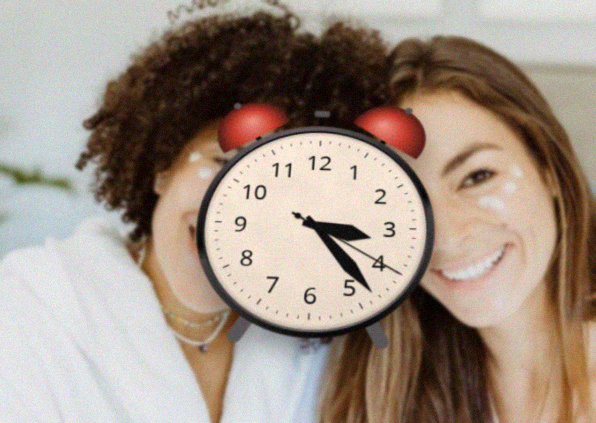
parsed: **3:23:20**
